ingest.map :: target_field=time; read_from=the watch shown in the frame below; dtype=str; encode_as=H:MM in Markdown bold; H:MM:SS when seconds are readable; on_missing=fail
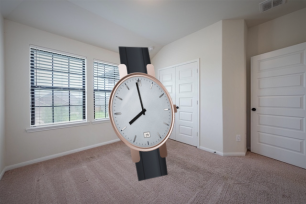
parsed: **7:59**
